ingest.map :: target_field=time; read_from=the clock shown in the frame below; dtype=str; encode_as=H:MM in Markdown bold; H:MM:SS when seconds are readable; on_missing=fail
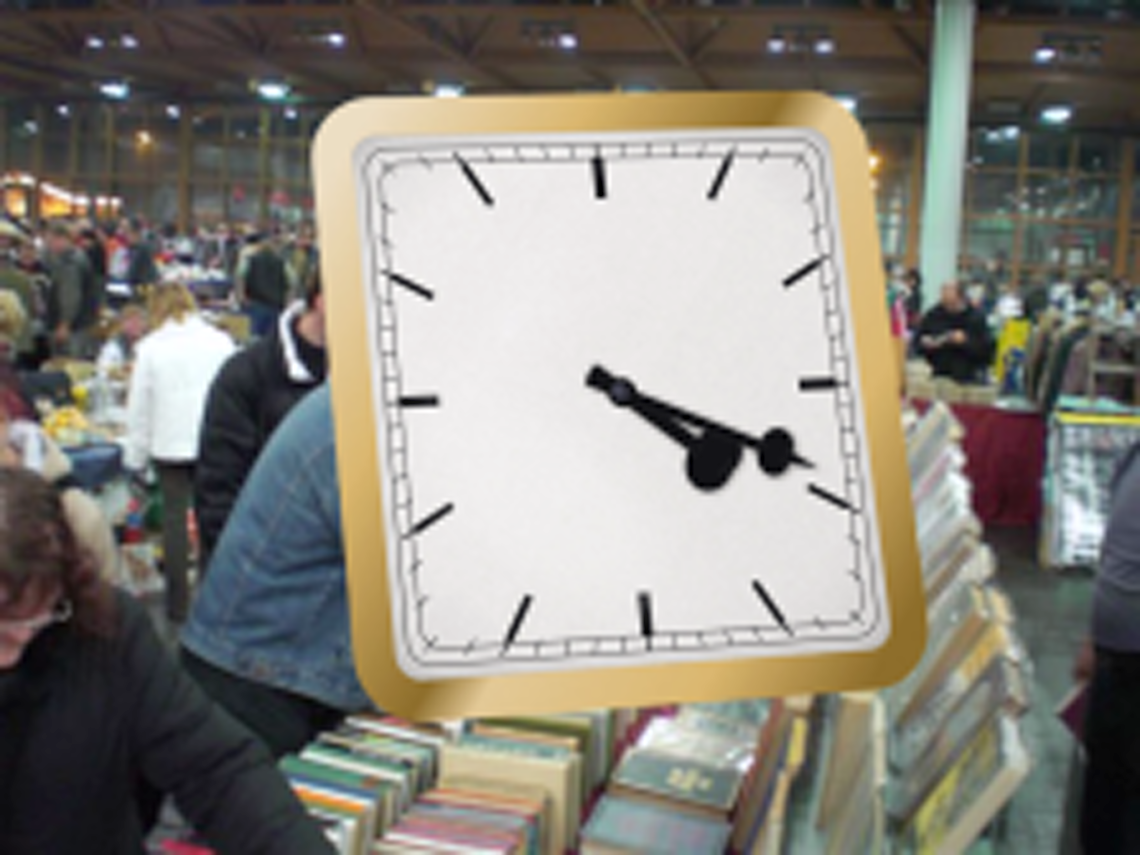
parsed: **4:19**
